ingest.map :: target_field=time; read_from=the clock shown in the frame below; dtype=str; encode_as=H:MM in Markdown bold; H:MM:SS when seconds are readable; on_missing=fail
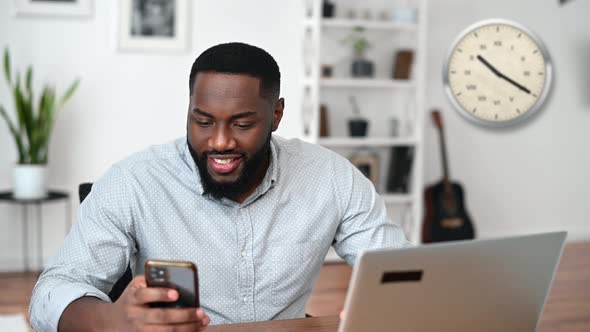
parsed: **10:20**
